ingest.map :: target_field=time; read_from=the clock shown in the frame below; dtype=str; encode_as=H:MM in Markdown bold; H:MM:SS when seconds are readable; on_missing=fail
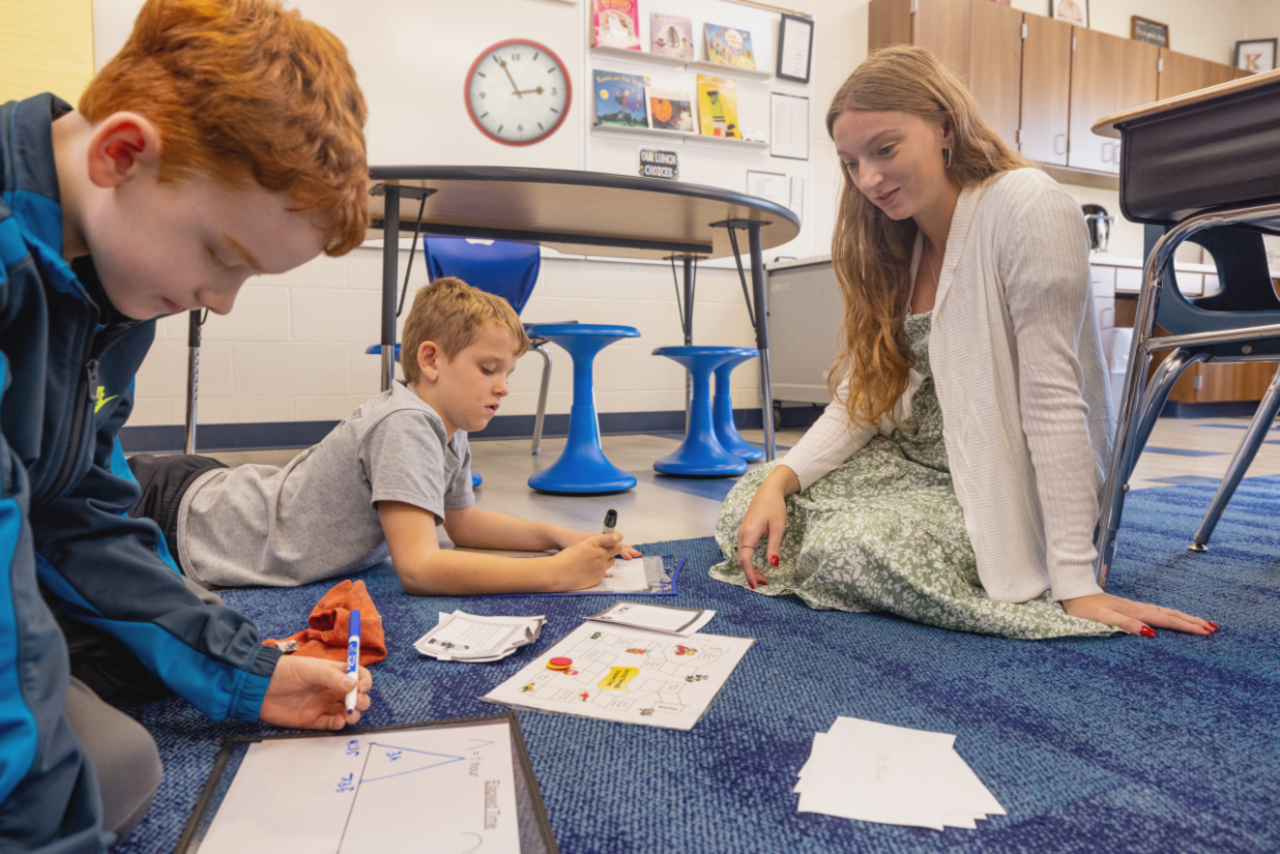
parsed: **2:56**
